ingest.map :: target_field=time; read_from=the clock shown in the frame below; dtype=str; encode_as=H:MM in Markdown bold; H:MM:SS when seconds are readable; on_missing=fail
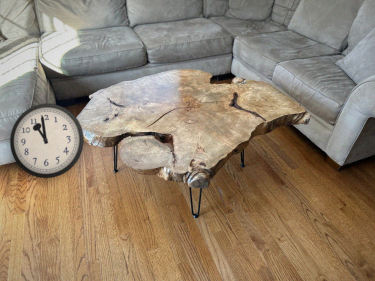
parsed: **10:59**
